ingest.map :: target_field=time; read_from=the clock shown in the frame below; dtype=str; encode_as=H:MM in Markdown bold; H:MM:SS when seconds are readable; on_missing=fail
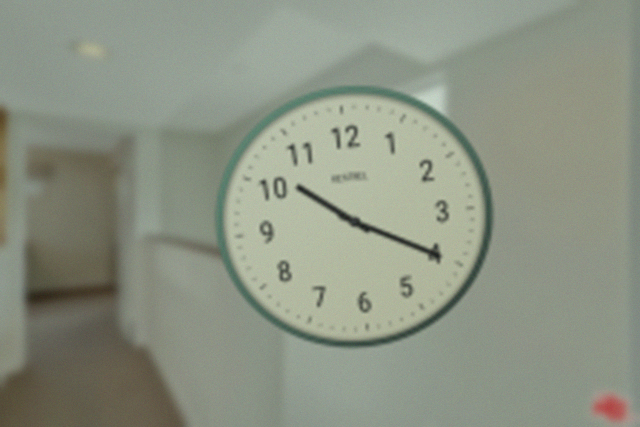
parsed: **10:20**
